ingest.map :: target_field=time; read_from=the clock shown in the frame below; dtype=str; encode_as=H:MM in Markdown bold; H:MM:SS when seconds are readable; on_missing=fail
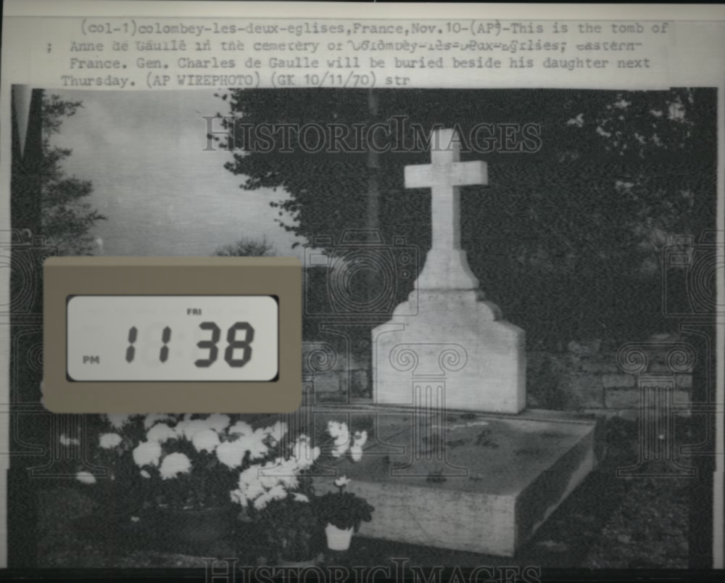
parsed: **11:38**
